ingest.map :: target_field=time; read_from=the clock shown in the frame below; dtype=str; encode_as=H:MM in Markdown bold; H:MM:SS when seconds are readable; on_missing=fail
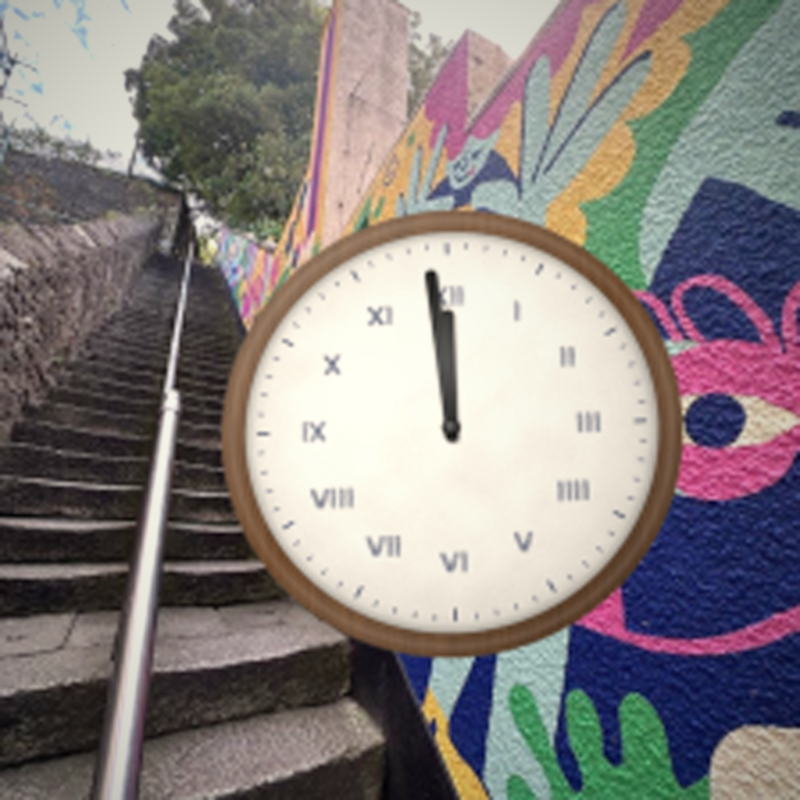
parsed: **11:59**
